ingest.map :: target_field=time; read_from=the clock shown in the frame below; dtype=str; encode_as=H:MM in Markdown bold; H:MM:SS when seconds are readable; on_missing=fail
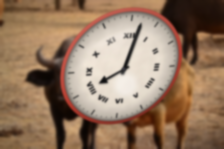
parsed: **8:02**
